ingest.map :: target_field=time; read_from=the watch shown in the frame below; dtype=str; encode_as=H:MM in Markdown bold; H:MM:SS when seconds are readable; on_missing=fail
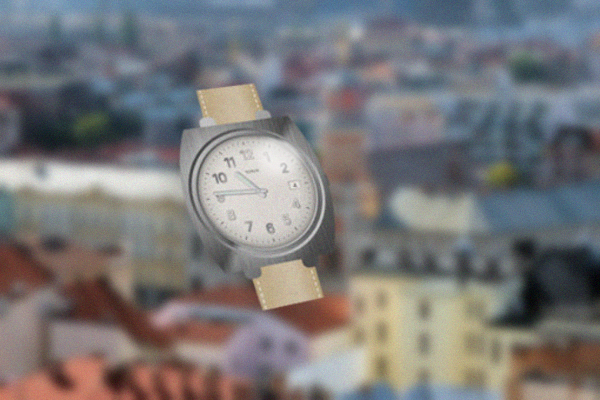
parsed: **10:46**
